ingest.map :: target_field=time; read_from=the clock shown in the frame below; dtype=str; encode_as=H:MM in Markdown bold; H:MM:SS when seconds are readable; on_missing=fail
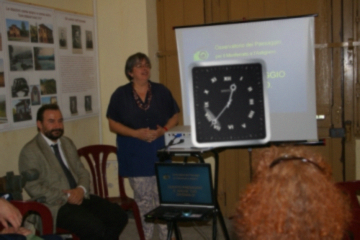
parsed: **12:37**
